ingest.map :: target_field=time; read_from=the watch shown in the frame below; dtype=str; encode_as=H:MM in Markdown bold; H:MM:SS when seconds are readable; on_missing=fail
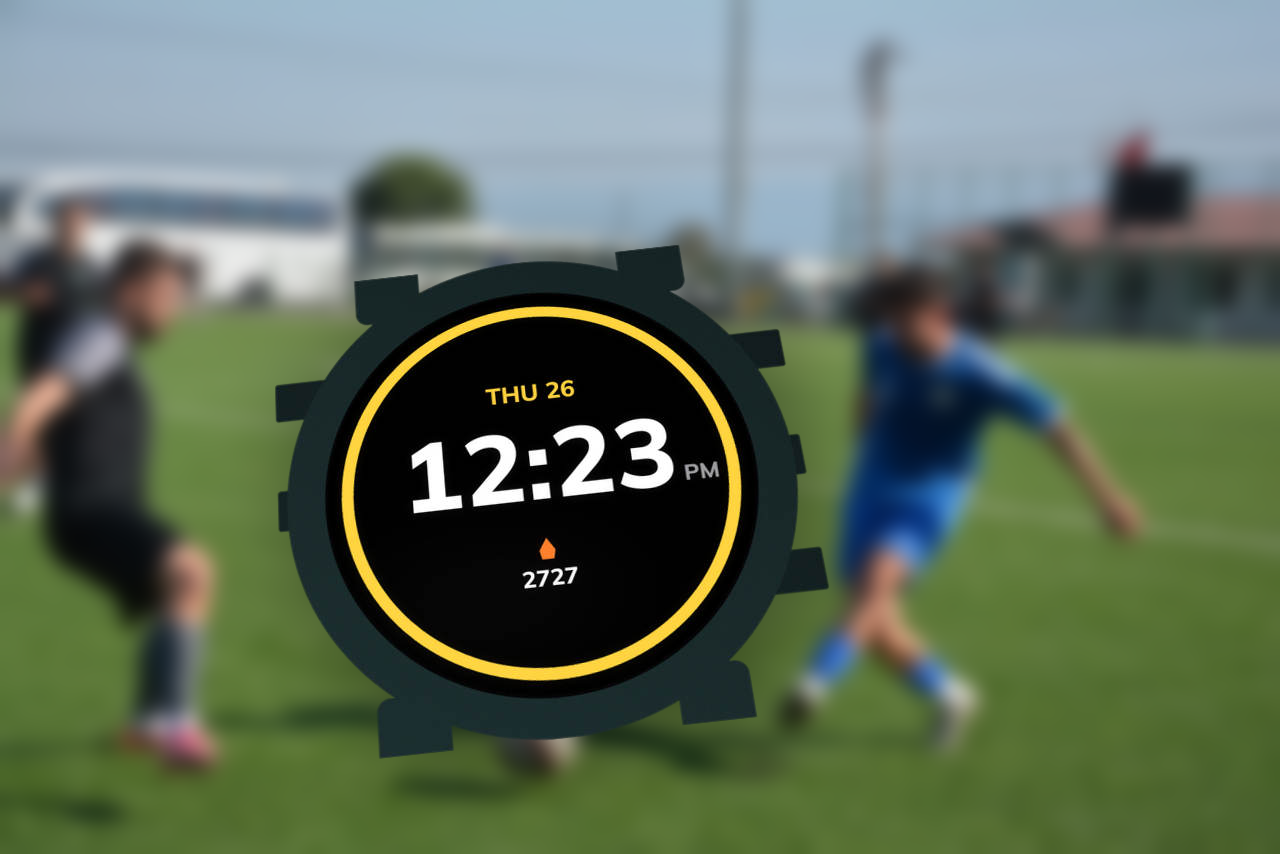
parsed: **12:23**
